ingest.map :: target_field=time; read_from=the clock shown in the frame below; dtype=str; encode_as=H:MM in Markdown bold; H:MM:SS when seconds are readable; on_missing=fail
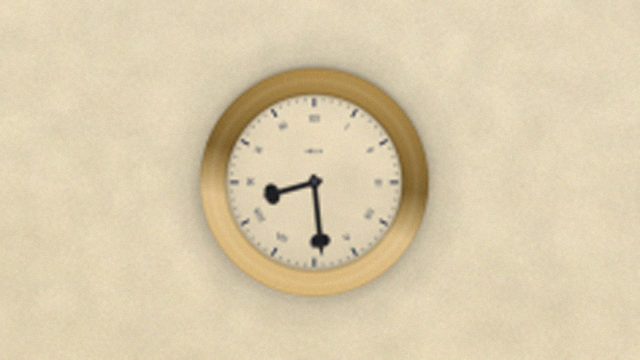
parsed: **8:29**
